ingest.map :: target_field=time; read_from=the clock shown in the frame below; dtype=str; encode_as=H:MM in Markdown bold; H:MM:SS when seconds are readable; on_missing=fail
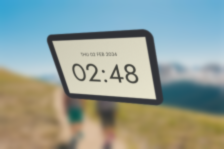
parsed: **2:48**
